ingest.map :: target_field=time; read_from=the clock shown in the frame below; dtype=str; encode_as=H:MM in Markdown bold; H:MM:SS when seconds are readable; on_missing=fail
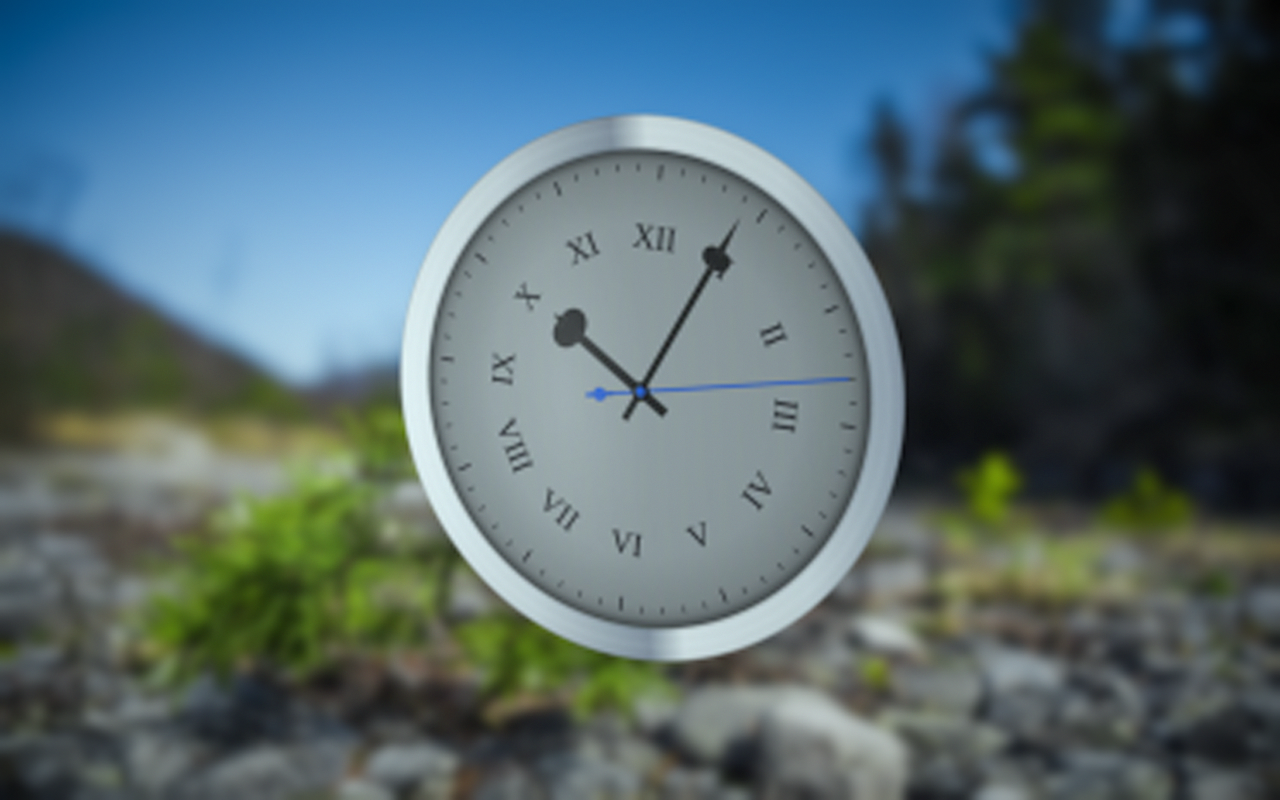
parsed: **10:04:13**
